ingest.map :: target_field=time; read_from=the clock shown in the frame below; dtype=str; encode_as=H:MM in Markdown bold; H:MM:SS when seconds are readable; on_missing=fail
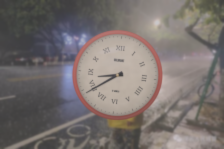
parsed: **8:39**
